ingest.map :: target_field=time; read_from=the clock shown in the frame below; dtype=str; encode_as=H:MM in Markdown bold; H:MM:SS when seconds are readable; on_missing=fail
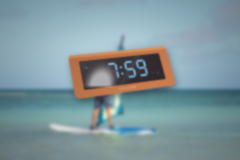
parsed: **7:59**
